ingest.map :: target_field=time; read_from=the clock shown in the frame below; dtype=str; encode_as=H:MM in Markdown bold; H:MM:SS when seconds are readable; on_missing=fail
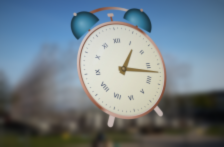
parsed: **1:17**
